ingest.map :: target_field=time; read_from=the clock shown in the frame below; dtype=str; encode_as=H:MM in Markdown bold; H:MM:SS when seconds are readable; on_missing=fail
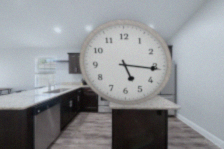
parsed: **5:16**
